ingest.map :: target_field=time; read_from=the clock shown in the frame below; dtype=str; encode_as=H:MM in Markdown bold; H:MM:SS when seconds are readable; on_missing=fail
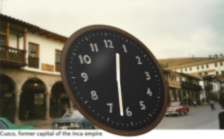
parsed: **12:32**
